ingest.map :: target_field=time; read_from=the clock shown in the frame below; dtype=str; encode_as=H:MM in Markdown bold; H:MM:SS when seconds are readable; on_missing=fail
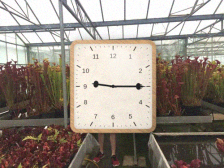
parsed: **9:15**
